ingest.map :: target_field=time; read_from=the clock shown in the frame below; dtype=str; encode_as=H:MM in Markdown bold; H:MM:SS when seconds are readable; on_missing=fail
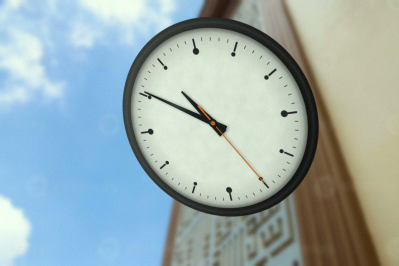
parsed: **10:50:25**
